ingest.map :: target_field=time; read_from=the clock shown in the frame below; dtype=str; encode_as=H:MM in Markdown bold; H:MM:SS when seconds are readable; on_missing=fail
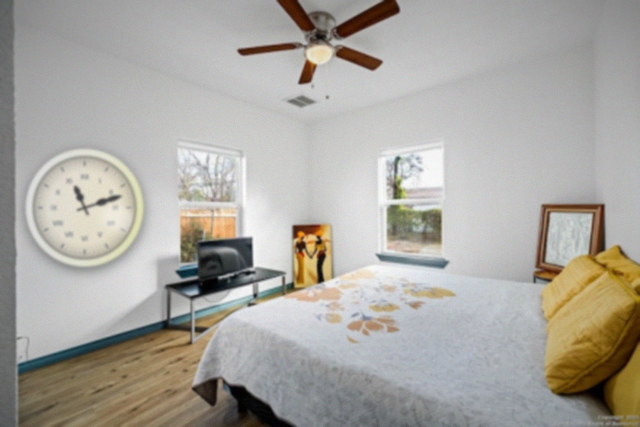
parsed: **11:12**
